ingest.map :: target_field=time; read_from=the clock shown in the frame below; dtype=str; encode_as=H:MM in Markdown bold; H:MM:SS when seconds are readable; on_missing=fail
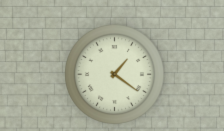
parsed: **1:21**
